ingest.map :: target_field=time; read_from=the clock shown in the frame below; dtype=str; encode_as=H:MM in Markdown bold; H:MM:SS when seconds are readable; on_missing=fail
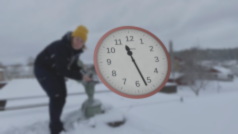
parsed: **11:27**
